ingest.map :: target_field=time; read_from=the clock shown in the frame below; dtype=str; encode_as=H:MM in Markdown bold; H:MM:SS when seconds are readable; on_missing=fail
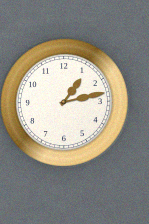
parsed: **1:13**
